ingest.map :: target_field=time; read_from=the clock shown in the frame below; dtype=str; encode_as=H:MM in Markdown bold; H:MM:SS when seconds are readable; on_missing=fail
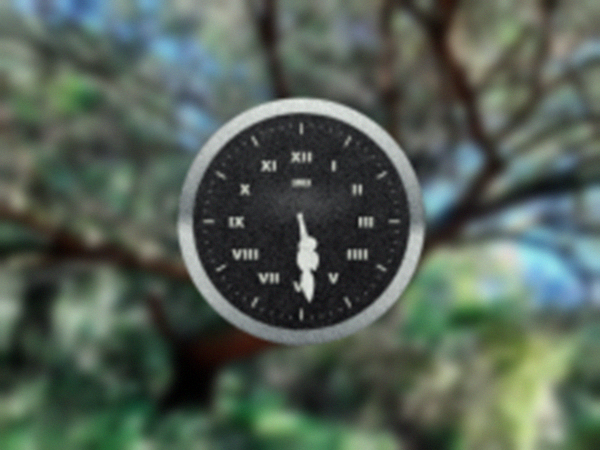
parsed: **5:29**
